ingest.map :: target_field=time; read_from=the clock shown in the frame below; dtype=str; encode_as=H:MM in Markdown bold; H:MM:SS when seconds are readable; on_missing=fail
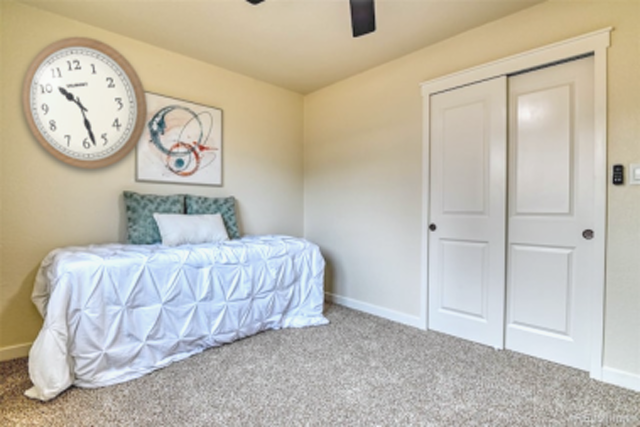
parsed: **10:28**
